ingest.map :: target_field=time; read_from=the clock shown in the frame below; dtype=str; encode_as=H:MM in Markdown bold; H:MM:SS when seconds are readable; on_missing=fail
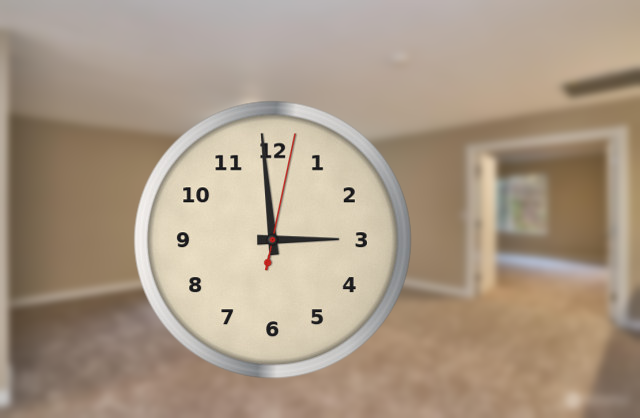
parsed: **2:59:02**
